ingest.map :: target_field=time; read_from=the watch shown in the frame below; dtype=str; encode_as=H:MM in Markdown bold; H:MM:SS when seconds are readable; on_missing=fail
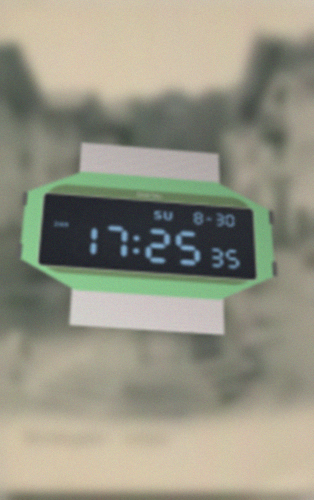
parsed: **17:25:35**
